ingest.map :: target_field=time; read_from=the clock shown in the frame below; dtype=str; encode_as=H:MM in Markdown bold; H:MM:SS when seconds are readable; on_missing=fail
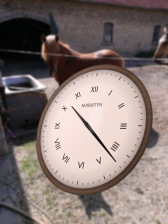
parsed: **10:22**
